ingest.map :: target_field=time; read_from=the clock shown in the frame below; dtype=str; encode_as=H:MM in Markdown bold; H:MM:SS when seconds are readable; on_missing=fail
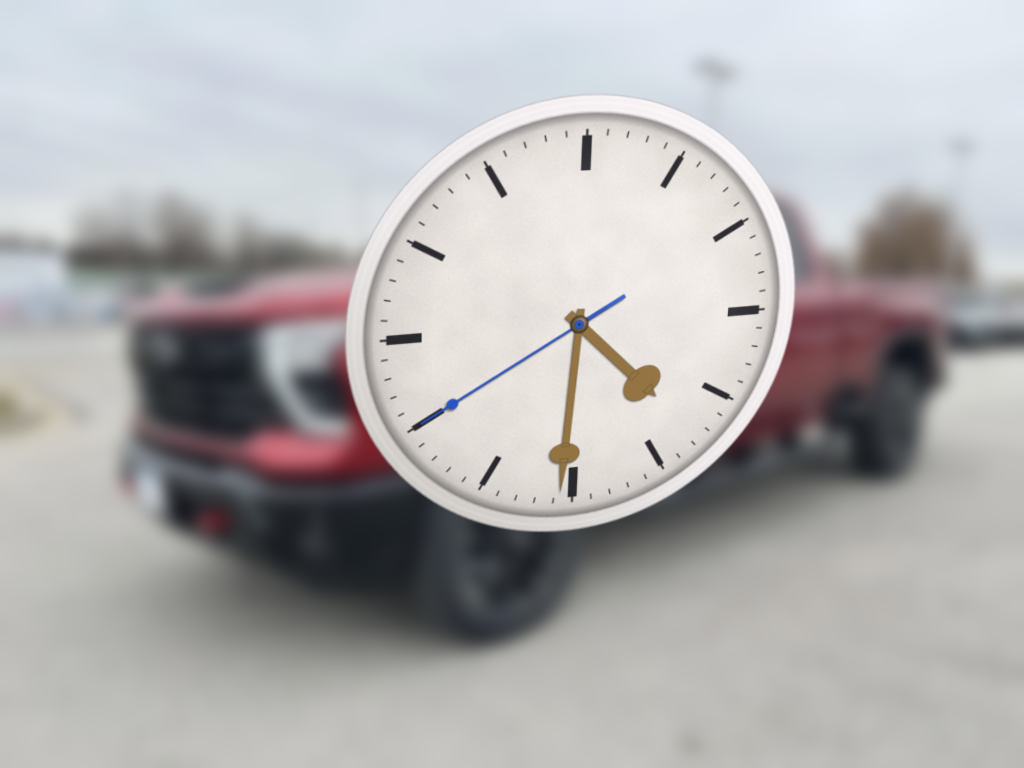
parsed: **4:30:40**
